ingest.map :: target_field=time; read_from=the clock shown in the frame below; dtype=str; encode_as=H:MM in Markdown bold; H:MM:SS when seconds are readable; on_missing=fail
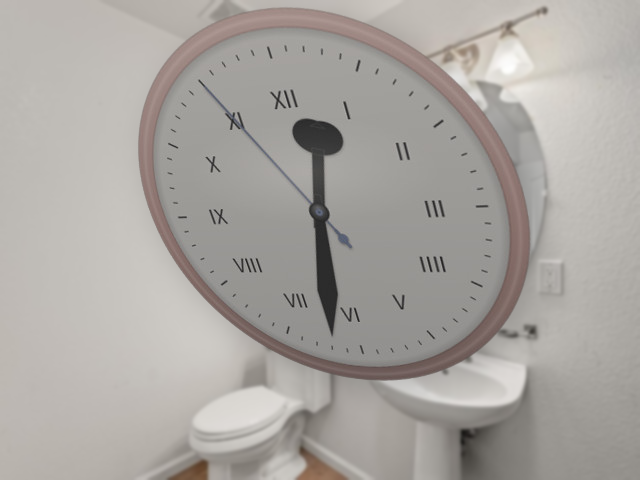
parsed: **12:31:55**
